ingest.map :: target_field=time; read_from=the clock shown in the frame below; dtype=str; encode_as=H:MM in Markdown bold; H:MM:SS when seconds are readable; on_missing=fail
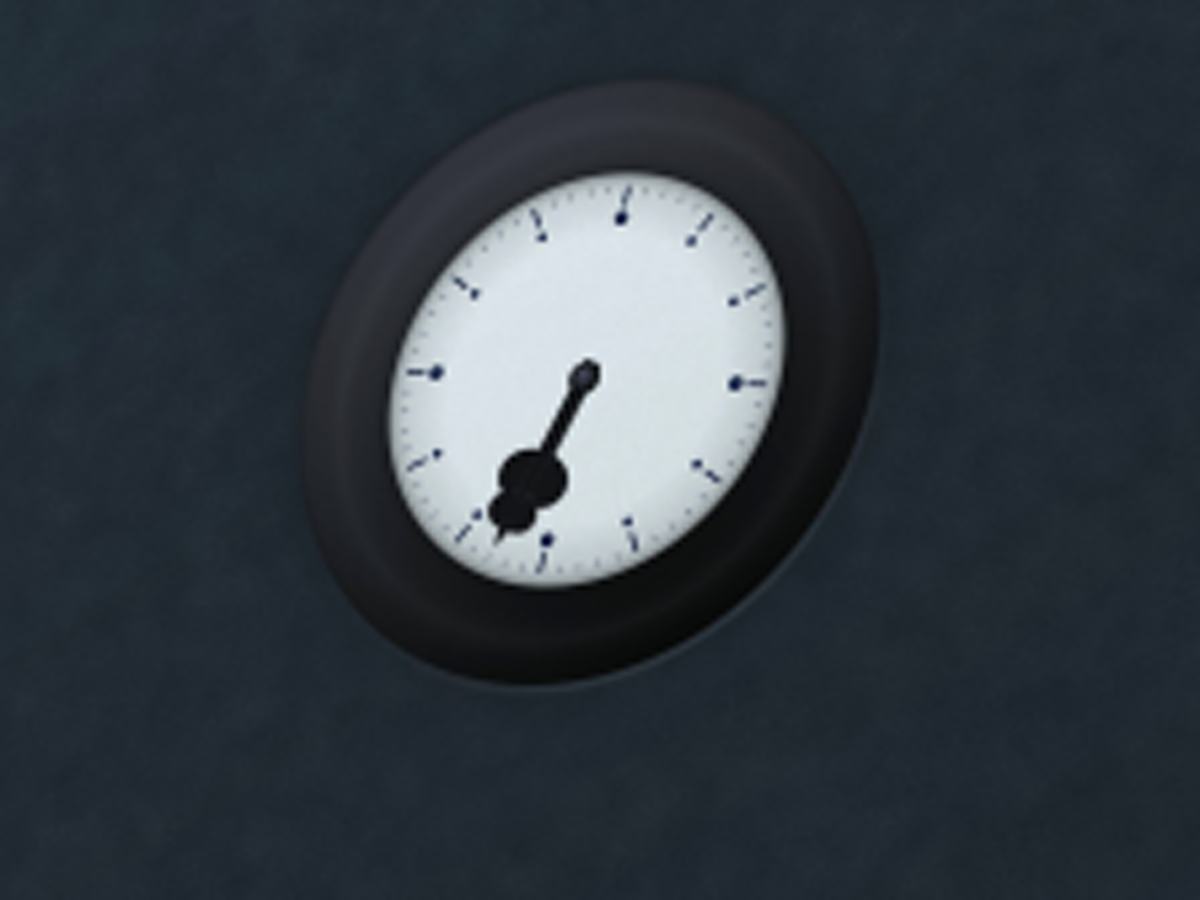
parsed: **6:33**
